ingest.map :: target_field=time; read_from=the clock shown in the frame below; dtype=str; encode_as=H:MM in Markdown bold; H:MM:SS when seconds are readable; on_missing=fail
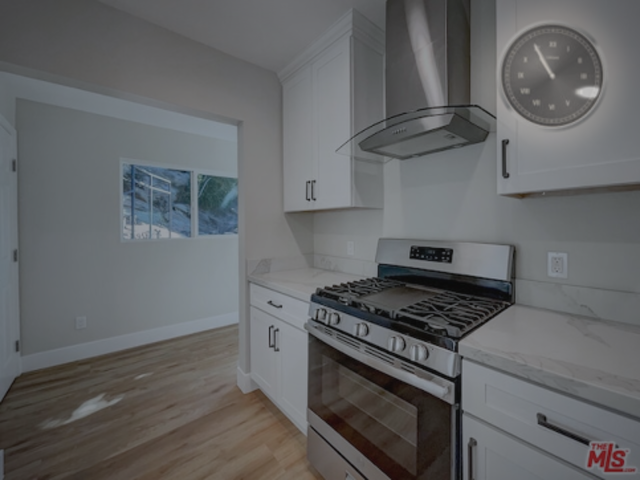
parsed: **10:55**
